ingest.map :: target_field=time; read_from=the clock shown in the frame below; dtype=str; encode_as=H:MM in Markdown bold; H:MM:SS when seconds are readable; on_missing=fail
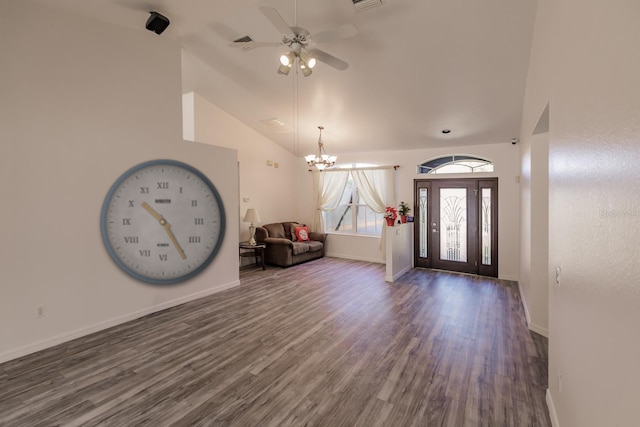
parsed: **10:25**
